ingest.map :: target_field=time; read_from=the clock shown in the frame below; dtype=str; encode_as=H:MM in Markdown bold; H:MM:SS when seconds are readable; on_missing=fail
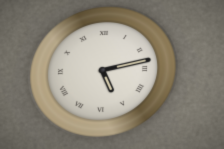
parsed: **5:13**
